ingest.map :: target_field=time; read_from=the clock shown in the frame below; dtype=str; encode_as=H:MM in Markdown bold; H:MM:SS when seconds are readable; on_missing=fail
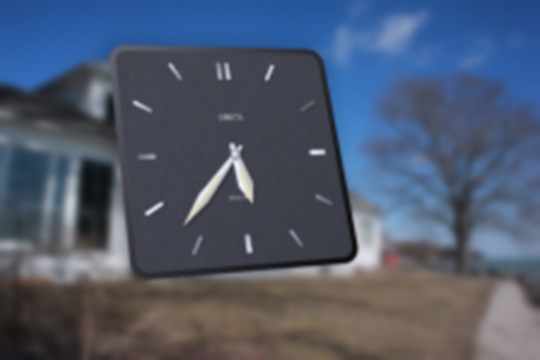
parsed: **5:37**
